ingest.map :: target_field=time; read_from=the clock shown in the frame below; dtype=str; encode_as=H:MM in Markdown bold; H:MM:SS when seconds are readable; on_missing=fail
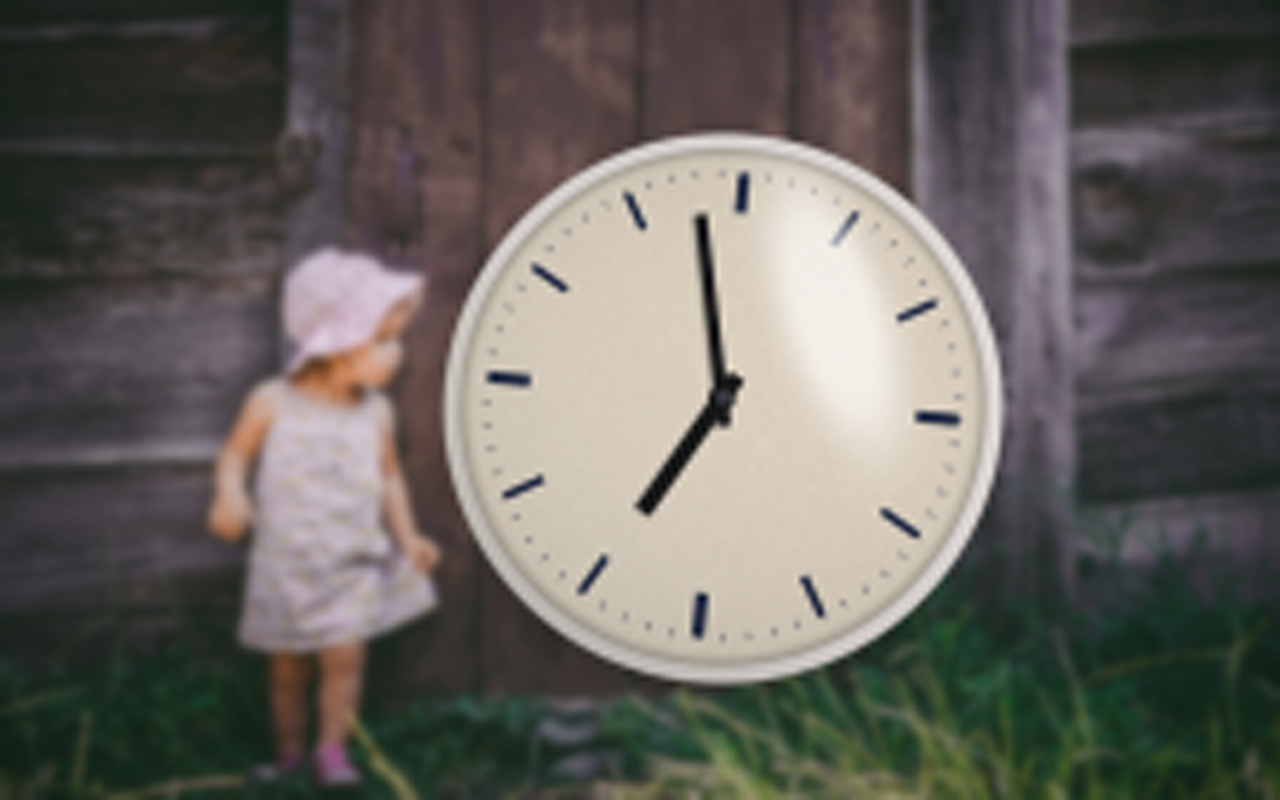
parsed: **6:58**
